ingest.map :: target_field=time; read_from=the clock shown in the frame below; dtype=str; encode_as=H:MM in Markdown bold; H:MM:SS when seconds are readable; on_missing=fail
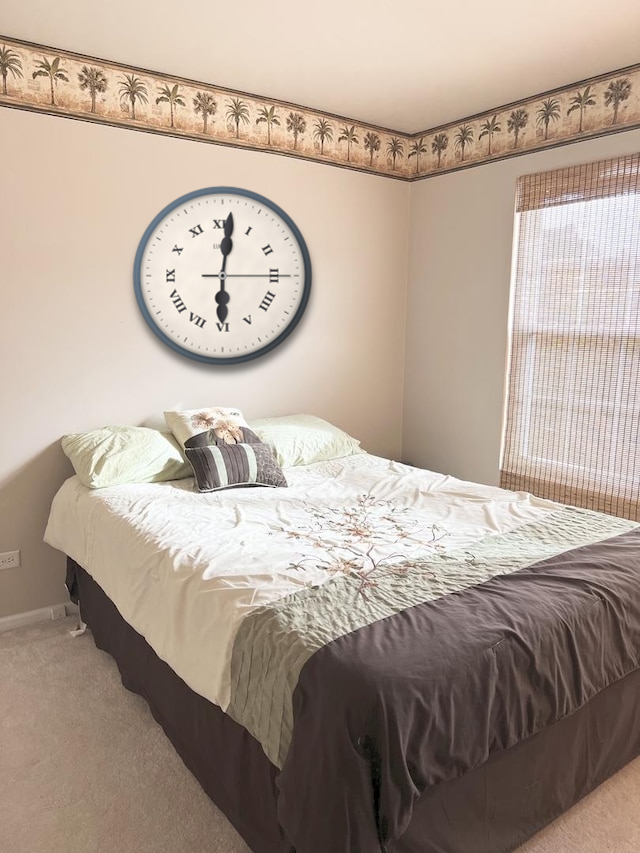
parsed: **6:01:15**
